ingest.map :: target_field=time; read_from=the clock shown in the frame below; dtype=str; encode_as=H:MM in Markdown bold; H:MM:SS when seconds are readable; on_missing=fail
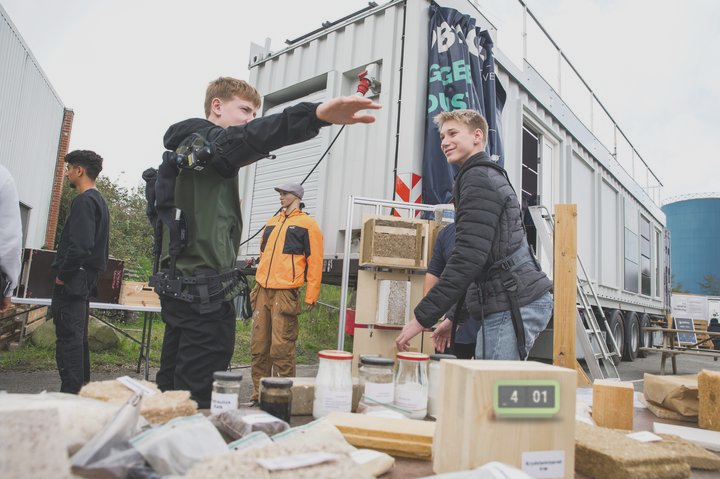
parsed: **4:01**
